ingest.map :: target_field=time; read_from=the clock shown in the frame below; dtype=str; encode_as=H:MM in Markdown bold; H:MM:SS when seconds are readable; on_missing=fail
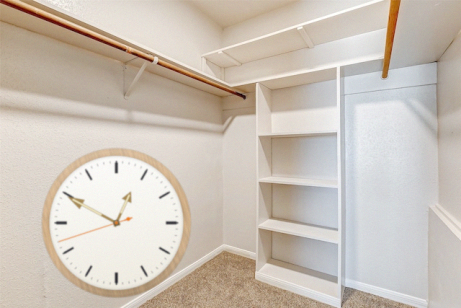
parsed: **12:49:42**
